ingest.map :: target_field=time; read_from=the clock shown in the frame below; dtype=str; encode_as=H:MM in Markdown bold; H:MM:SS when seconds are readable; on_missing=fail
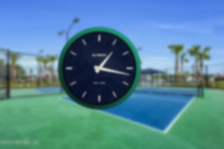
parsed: **1:17**
